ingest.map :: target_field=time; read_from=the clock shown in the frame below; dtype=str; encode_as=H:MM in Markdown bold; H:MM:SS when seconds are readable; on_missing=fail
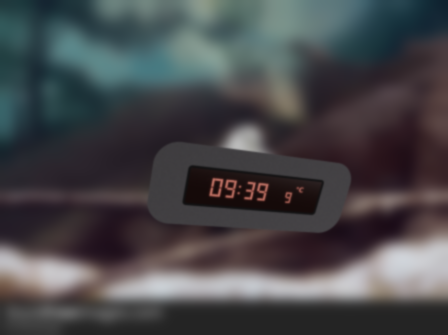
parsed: **9:39**
